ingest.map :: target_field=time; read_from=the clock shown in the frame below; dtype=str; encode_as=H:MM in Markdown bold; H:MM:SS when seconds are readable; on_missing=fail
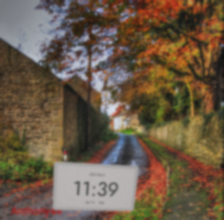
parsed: **11:39**
